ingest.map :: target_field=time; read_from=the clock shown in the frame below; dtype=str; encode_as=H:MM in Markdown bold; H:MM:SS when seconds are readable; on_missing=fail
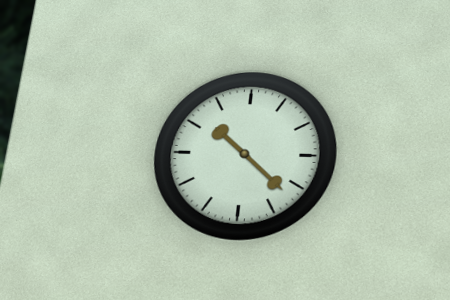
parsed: **10:22**
